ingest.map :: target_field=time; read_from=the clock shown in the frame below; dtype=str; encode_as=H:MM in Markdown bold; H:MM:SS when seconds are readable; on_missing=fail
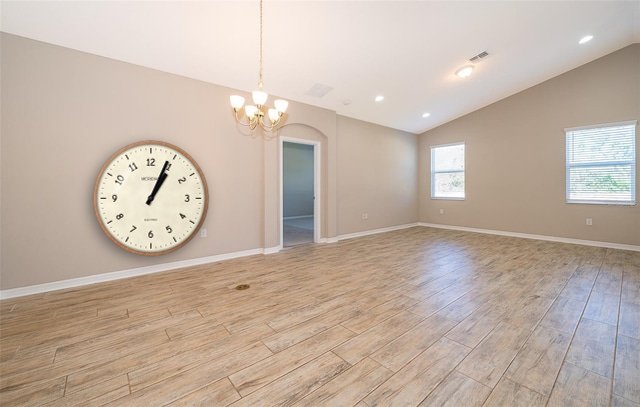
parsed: **1:04**
